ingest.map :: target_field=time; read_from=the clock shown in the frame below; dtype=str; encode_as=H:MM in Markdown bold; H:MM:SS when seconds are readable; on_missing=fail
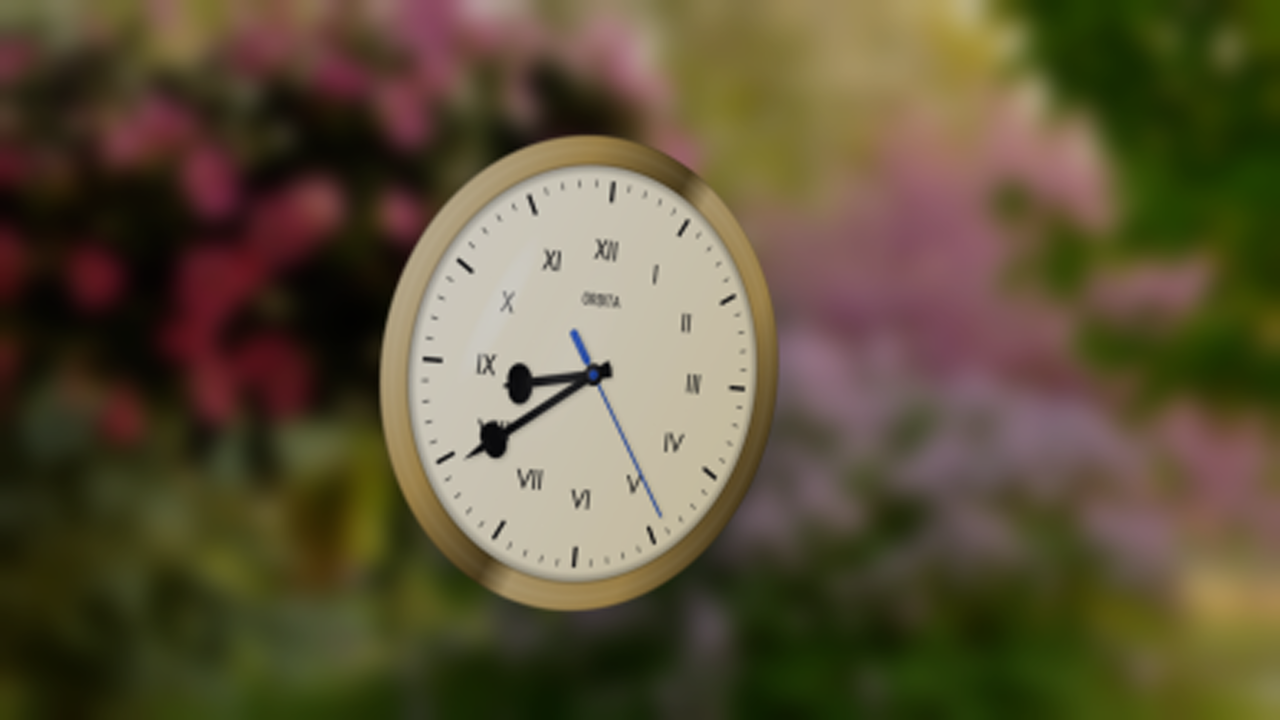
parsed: **8:39:24**
